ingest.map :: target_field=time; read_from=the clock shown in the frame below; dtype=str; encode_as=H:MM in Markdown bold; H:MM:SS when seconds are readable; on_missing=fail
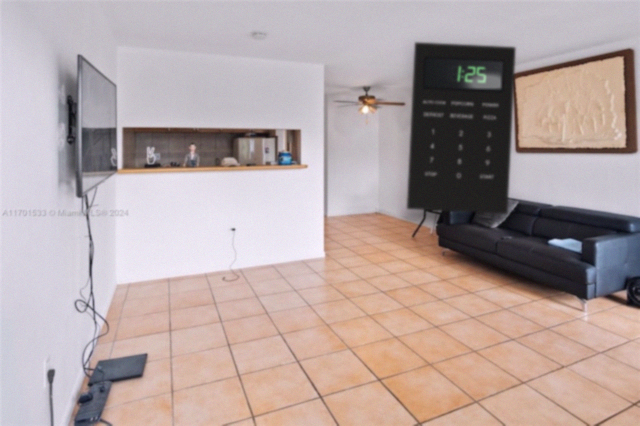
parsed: **1:25**
